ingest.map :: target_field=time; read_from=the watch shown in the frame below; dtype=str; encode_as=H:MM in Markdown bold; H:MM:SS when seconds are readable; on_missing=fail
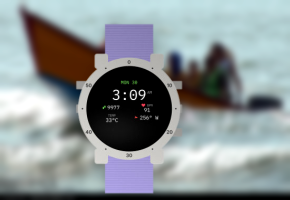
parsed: **3:09**
